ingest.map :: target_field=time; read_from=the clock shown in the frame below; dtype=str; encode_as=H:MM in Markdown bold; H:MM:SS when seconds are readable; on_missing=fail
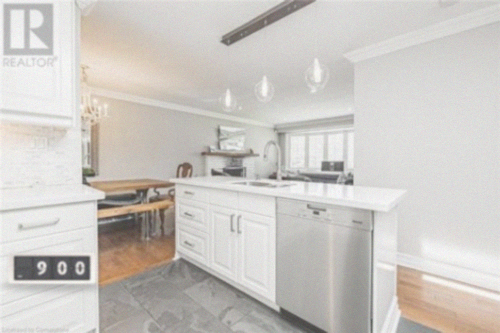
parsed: **9:00**
